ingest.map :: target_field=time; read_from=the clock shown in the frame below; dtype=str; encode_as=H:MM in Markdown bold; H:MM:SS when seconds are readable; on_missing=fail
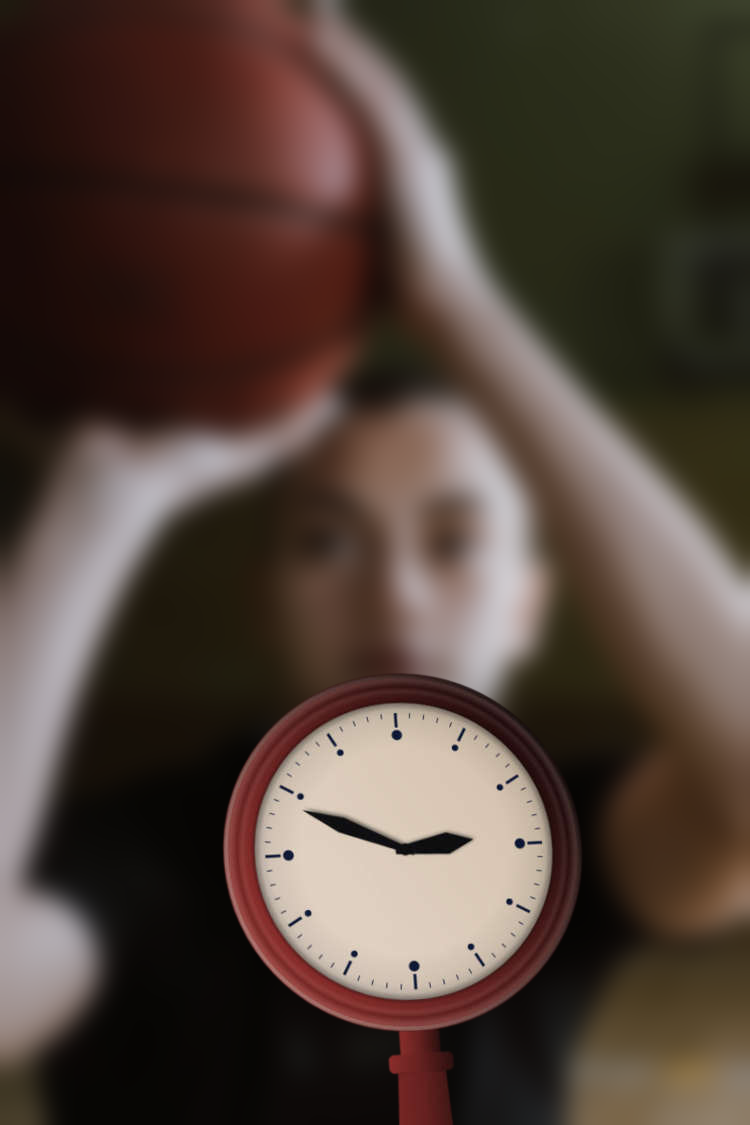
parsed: **2:49**
